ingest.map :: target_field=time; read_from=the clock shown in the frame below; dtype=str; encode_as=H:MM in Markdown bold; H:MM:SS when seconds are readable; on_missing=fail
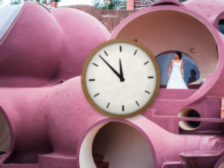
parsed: **11:53**
